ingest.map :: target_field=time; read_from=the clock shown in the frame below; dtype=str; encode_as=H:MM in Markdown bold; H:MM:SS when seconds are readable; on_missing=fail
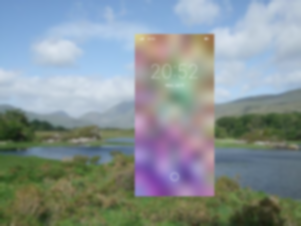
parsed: **20:52**
